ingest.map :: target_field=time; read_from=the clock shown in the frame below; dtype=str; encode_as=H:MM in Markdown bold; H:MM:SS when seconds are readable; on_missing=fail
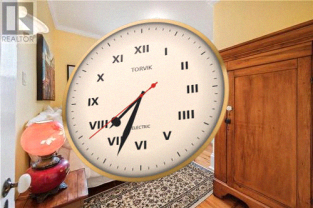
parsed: **7:33:39**
